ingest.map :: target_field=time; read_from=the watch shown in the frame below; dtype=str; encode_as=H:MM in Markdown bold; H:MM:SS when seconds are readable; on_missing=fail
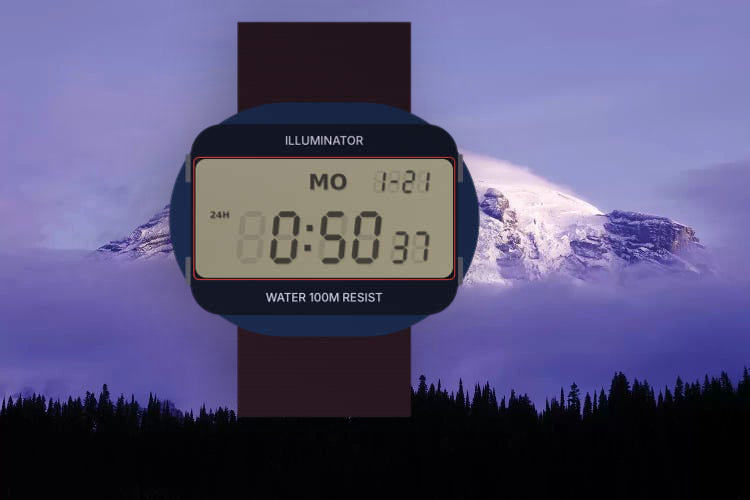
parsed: **0:50:37**
